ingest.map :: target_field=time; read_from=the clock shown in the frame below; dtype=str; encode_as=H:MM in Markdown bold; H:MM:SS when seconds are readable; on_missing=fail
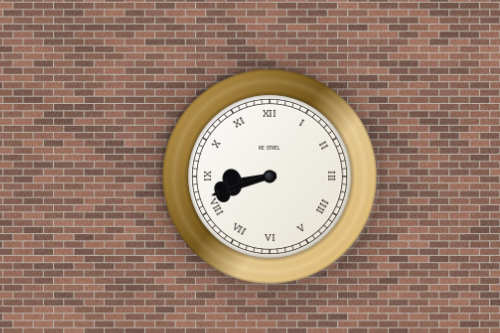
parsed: **8:42**
